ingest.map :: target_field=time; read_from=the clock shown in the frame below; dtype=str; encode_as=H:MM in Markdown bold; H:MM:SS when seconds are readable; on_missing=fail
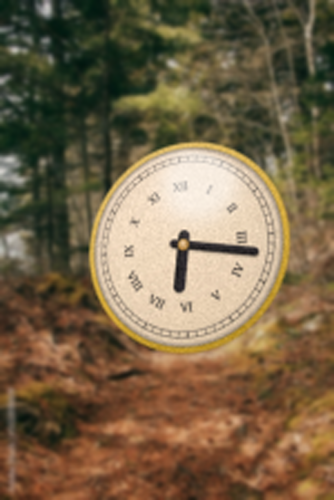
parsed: **6:17**
